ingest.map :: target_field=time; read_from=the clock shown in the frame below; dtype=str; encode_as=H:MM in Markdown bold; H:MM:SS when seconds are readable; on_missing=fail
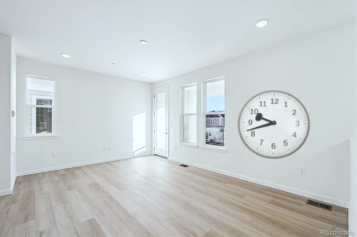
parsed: **9:42**
